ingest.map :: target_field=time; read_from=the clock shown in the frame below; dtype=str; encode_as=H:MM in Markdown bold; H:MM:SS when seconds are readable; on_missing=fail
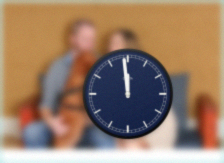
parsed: **11:59**
